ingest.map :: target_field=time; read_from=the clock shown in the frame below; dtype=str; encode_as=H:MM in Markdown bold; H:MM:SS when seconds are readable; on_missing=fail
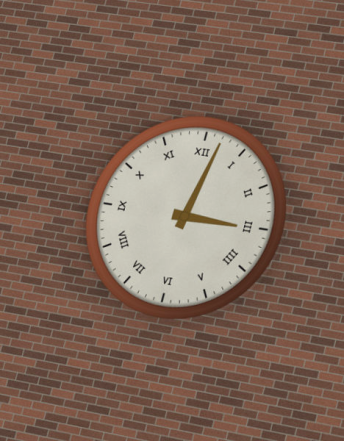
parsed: **3:02**
